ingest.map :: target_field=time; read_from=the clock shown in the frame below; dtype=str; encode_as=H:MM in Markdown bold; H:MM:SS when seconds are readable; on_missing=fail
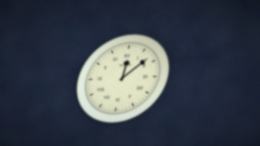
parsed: **12:08**
